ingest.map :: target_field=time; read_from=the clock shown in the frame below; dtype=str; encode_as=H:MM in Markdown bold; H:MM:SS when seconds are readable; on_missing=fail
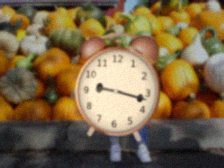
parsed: **9:17**
